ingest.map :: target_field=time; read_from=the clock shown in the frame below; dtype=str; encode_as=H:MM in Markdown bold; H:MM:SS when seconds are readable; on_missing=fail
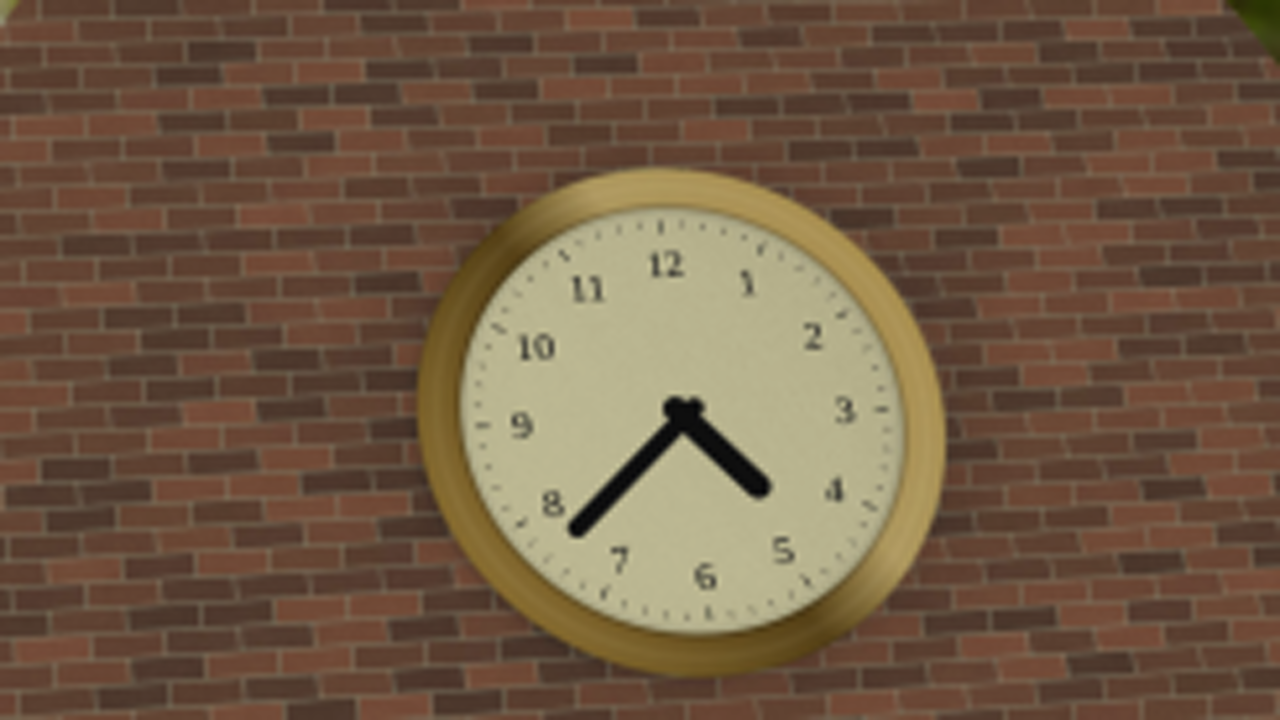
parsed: **4:38**
